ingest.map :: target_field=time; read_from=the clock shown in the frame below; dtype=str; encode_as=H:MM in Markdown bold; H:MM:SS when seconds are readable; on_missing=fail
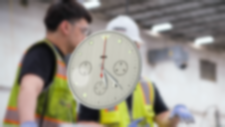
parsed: **5:22**
